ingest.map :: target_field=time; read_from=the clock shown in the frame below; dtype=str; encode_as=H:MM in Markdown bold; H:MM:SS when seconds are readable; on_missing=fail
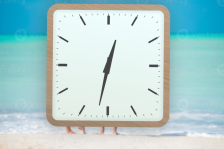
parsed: **12:32**
